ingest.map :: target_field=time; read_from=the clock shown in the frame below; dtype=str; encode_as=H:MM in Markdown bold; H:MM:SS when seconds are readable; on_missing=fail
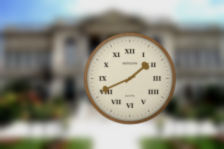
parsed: **1:41**
